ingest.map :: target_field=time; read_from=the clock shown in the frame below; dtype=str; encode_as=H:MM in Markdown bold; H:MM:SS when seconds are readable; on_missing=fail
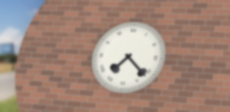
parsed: **7:22**
